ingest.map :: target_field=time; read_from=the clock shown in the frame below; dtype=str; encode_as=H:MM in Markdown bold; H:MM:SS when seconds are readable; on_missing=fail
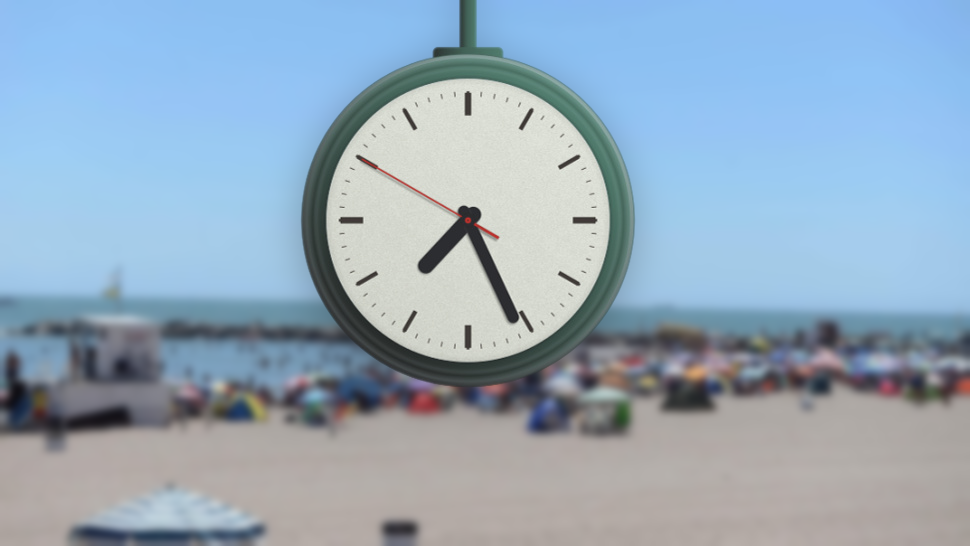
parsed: **7:25:50**
